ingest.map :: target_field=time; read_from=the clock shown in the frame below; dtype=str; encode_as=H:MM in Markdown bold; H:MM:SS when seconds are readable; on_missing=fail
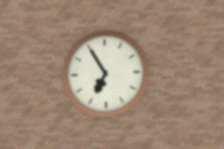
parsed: **6:55**
